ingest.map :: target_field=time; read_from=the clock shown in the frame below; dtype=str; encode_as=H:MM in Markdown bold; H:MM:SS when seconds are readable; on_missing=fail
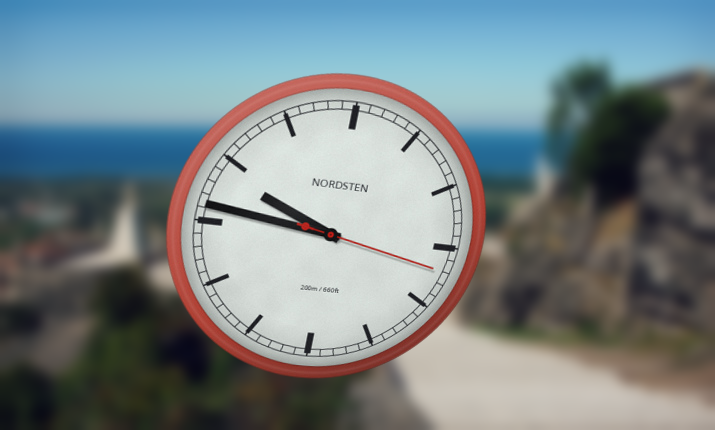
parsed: **9:46:17**
